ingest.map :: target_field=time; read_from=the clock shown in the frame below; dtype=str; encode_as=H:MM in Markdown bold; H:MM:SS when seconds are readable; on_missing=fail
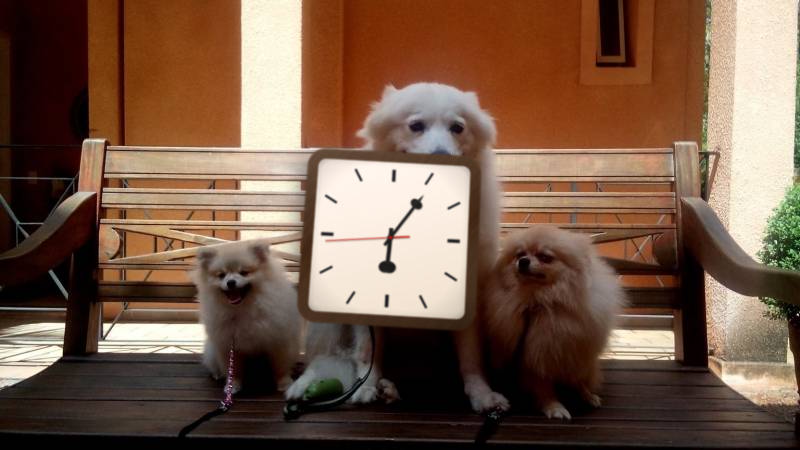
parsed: **6:05:44**
